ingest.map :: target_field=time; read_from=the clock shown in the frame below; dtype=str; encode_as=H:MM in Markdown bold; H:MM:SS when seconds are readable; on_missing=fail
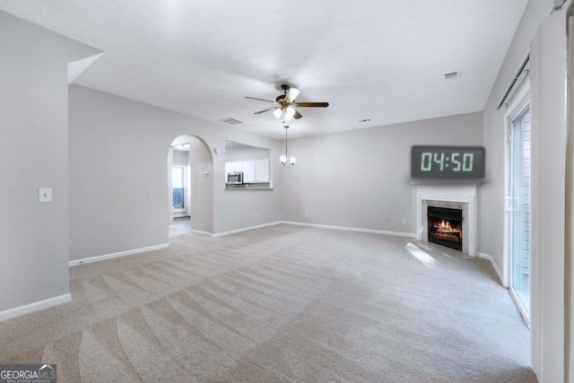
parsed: **4:50**
